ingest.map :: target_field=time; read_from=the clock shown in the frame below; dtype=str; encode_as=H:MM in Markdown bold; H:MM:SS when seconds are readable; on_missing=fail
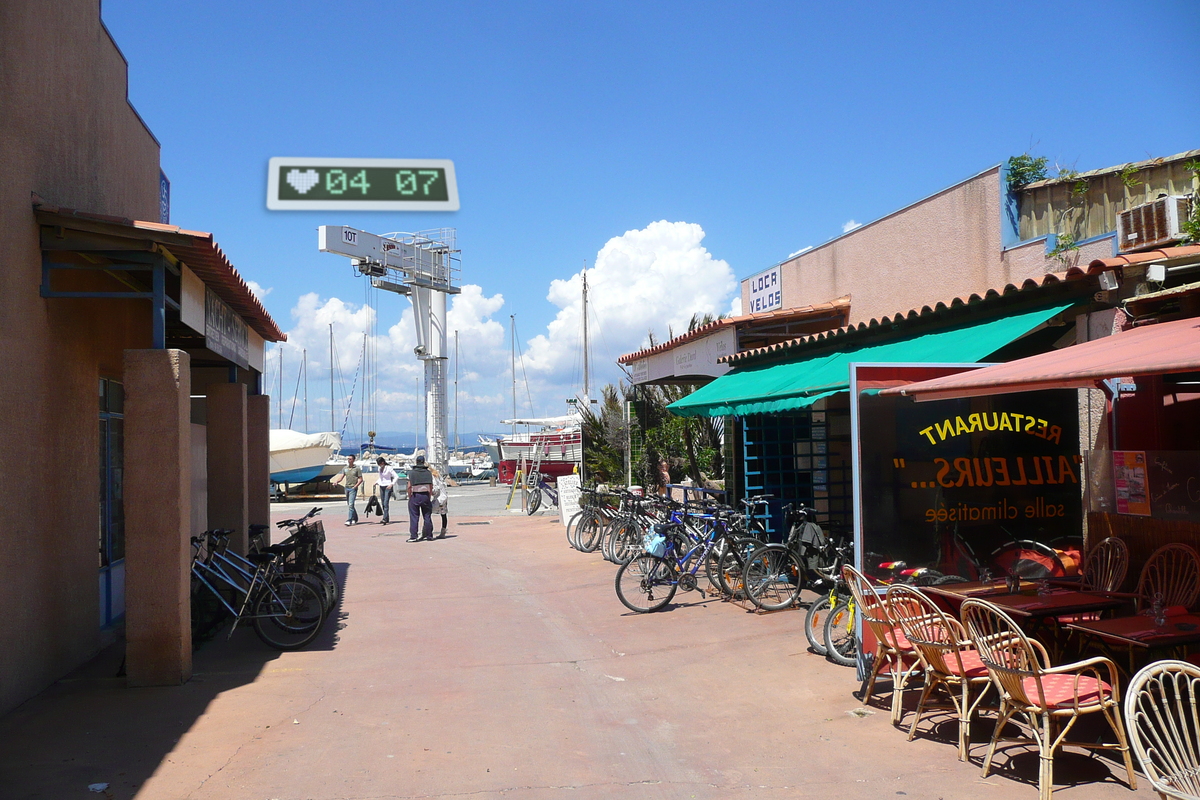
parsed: **4:07**
